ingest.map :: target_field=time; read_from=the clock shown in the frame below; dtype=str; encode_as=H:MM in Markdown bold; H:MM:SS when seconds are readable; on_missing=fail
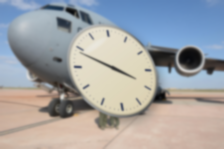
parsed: **3:49**
